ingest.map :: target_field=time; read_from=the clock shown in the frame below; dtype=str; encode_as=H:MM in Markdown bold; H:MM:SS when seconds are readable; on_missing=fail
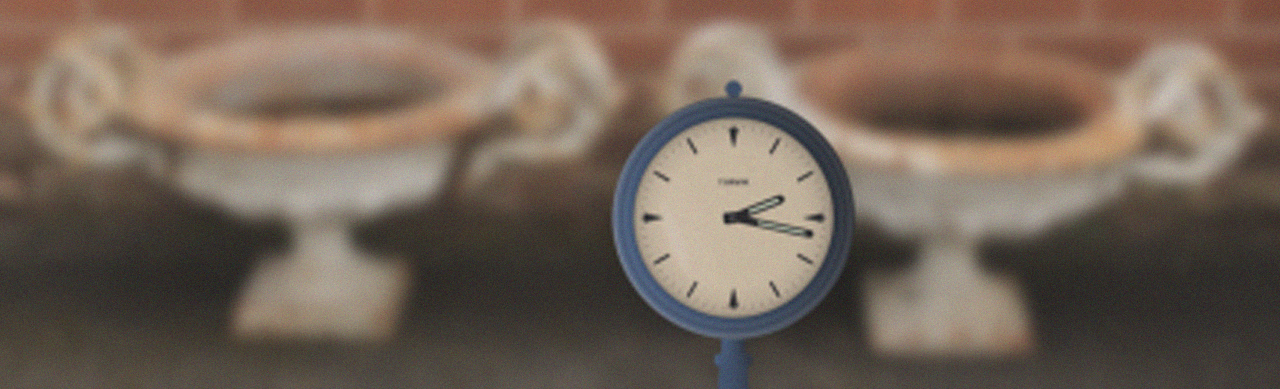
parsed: **2:17**
